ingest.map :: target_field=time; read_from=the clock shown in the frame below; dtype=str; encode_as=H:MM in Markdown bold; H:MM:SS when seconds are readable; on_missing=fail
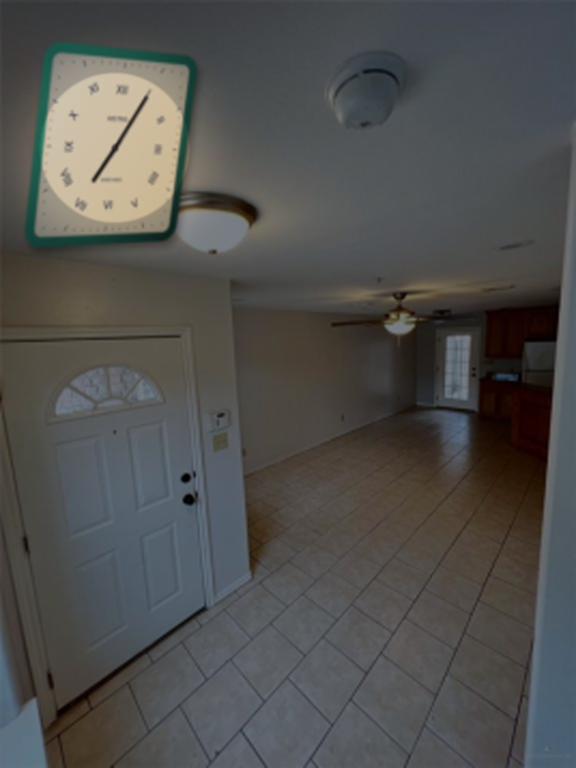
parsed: **7:05**
